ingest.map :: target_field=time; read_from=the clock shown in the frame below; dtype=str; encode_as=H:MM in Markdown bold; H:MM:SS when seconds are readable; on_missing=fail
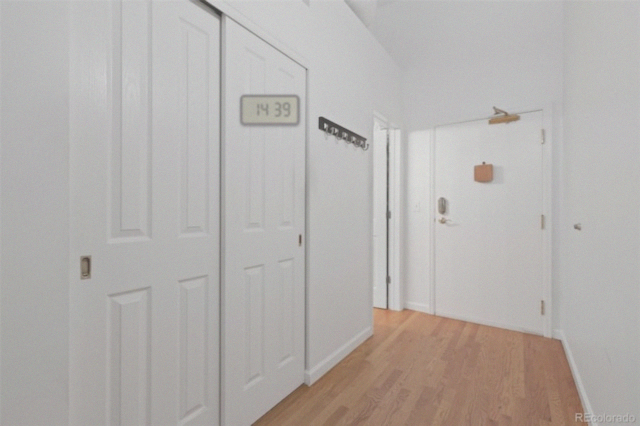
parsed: **14:39**
